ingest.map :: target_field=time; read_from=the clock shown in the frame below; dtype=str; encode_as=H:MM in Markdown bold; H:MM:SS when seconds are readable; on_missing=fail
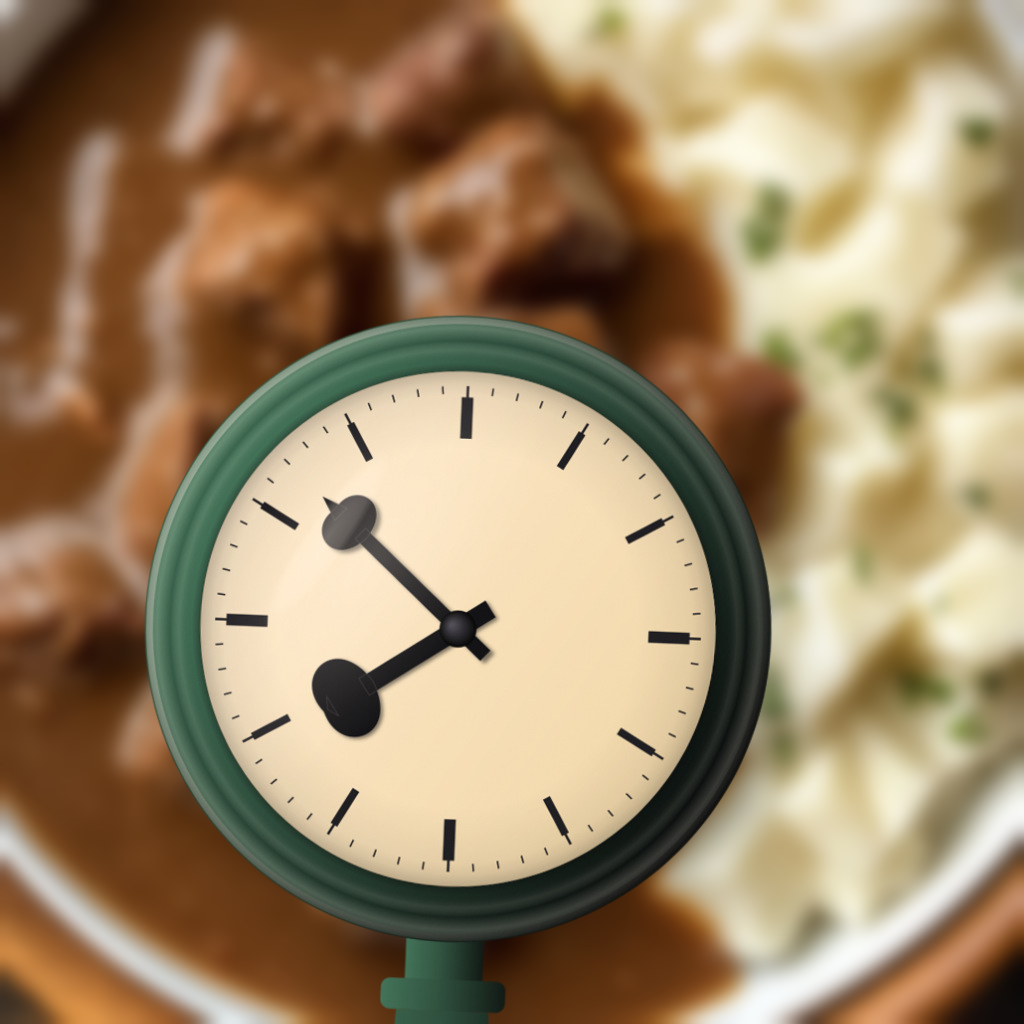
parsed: **7:52**
